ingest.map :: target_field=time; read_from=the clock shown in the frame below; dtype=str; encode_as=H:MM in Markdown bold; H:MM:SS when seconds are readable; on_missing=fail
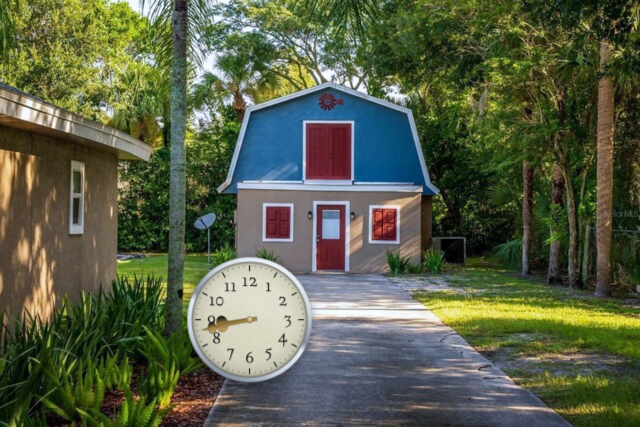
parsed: **8:43**
